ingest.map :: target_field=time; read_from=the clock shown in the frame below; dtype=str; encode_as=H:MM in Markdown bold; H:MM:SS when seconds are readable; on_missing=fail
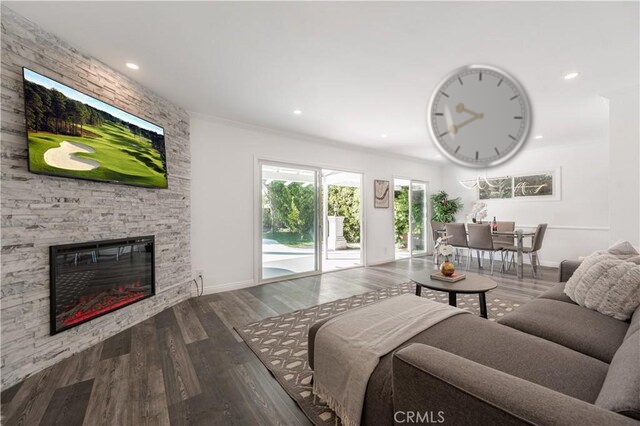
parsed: **9:40**
